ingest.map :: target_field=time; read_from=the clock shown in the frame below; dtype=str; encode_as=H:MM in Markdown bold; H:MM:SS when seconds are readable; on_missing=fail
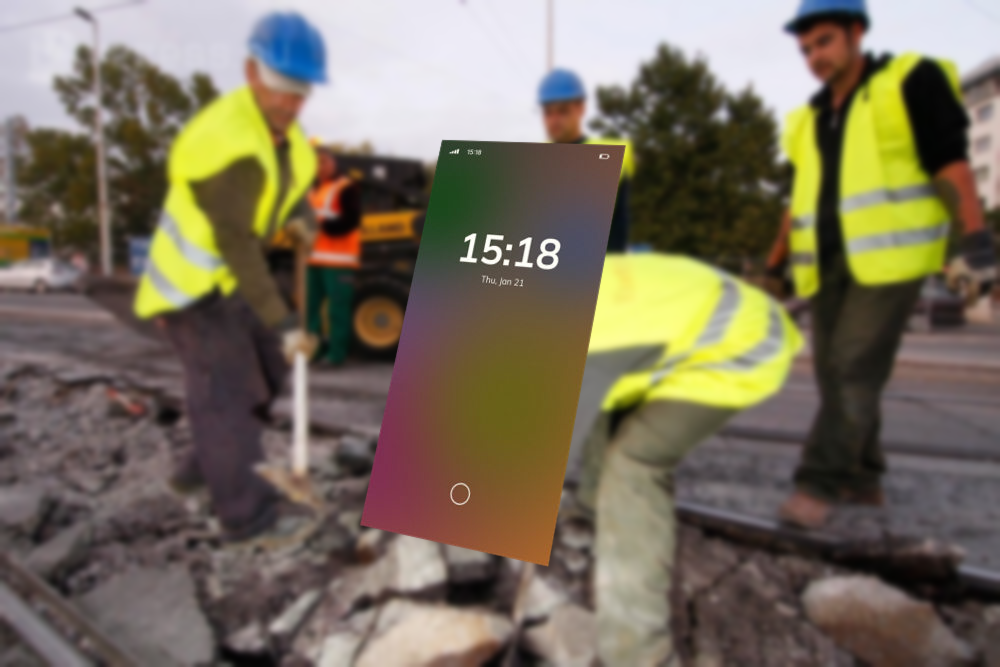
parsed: **15:18**
